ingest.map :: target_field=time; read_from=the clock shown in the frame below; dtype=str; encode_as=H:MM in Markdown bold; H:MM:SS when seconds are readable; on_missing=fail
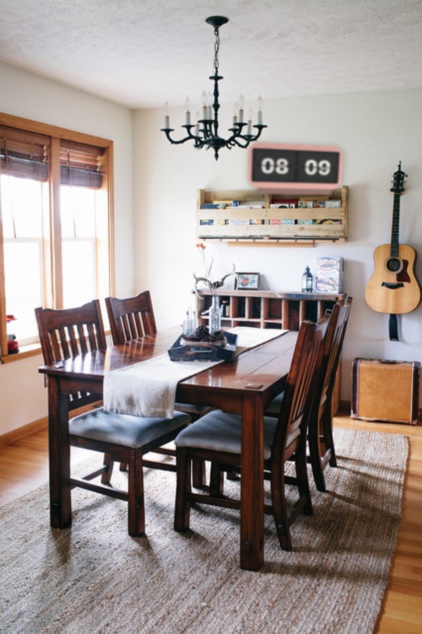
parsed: **8:09**
